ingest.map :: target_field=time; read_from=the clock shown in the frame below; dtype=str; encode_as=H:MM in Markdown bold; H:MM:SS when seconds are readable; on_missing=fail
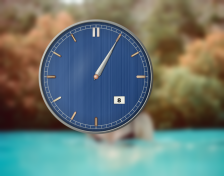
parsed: **1:05**
